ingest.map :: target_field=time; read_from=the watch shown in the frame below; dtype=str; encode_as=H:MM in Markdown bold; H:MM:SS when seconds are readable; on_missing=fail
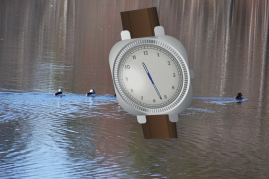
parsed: **11:27**
